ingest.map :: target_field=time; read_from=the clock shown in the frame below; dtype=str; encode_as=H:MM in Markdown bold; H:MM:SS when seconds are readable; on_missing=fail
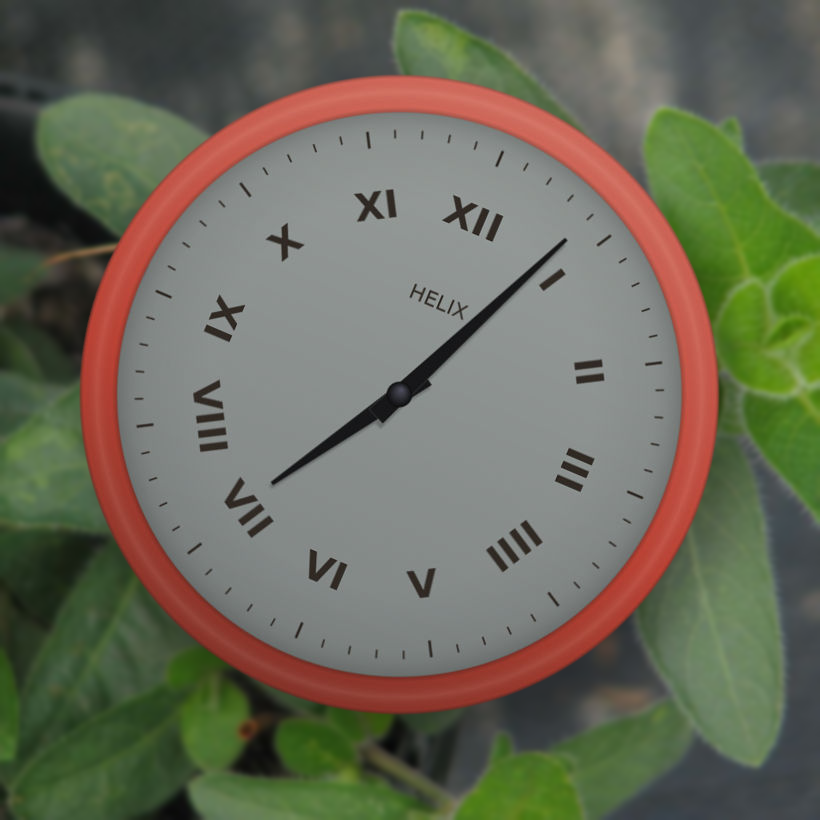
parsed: **7:04**
